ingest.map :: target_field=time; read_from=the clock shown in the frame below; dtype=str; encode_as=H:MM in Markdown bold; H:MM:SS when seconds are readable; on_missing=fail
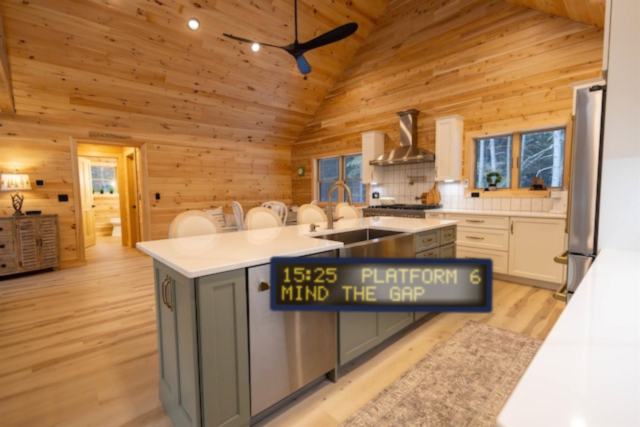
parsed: **15:25**
